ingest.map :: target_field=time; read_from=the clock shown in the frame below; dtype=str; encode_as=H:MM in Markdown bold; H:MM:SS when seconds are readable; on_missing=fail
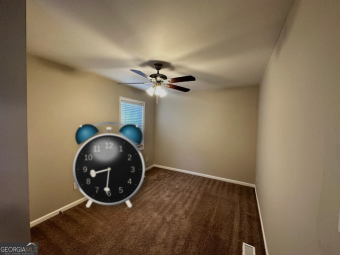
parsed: **8:31**
